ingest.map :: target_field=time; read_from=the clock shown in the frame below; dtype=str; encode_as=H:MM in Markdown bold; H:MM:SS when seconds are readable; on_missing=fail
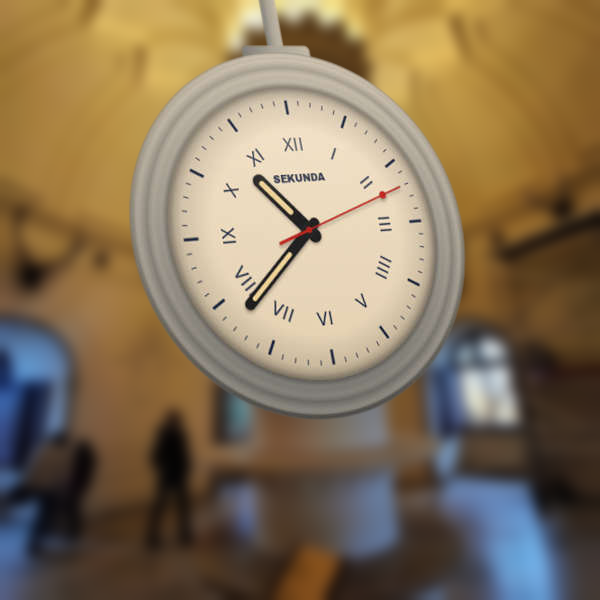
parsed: **10:38:12**
